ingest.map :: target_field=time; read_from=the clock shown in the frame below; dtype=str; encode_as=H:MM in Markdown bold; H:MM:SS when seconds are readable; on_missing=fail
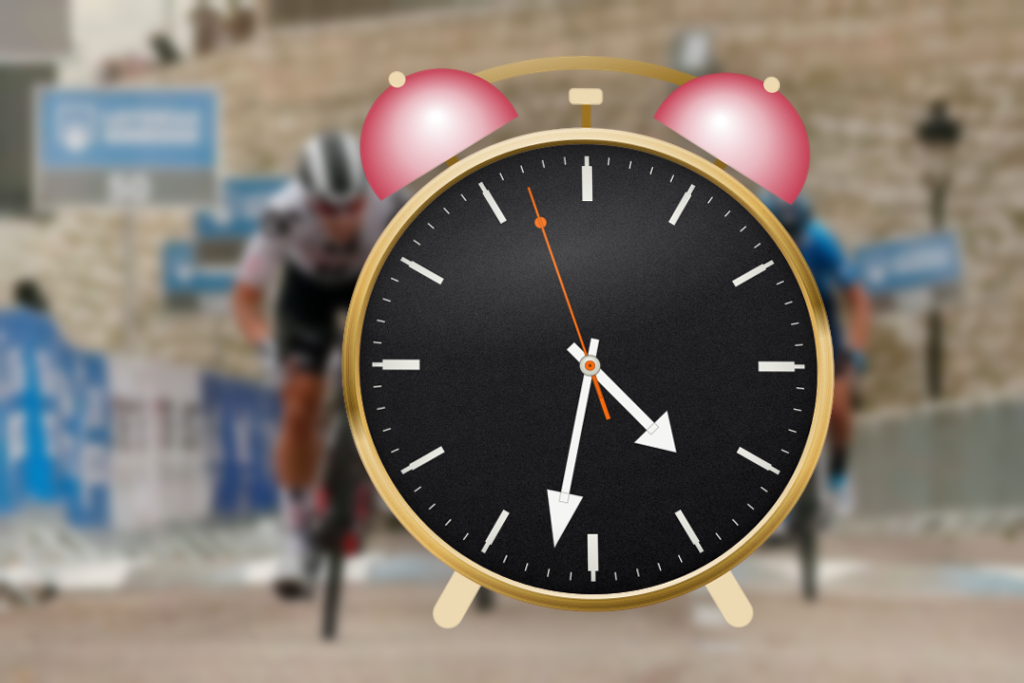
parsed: **4:31:57**
